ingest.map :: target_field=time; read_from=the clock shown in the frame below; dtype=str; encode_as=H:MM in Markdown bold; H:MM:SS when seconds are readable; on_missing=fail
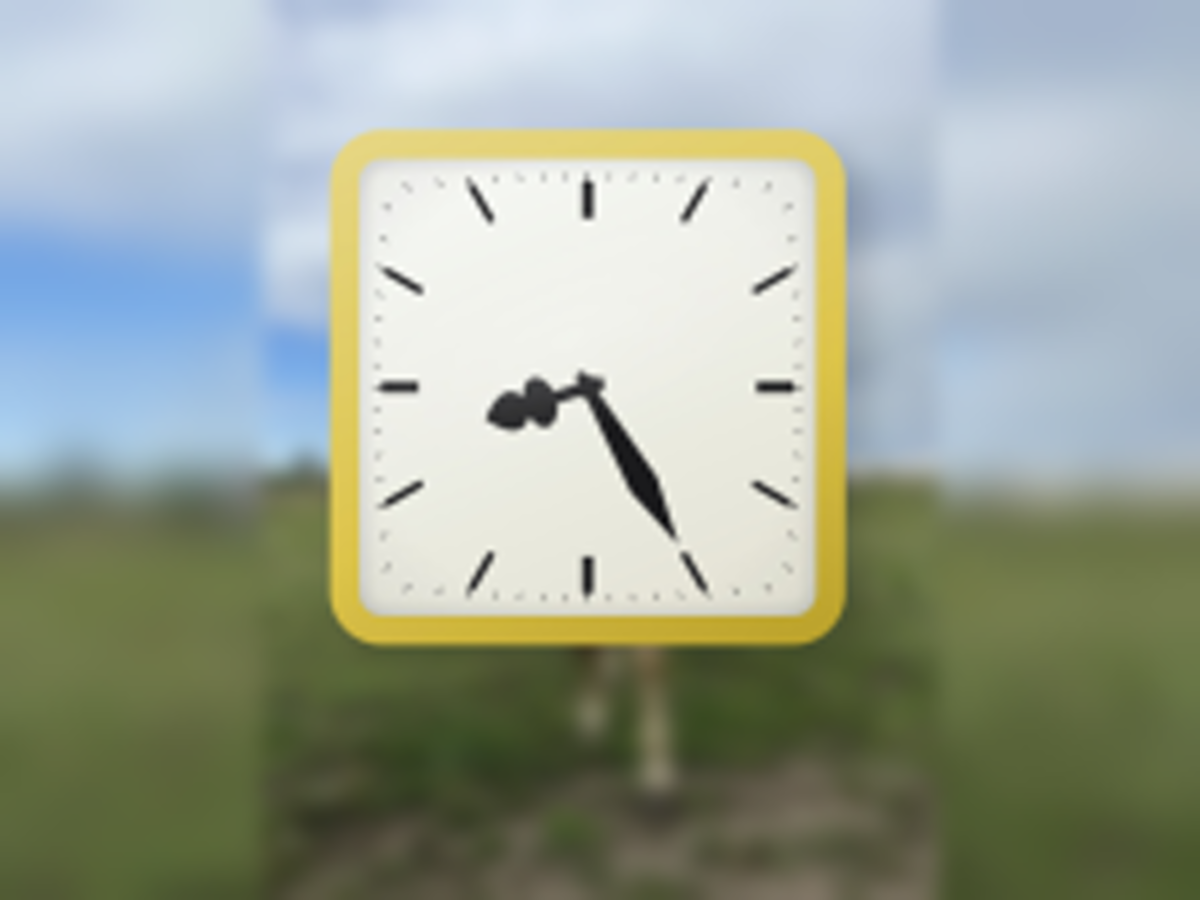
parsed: **8:25**
